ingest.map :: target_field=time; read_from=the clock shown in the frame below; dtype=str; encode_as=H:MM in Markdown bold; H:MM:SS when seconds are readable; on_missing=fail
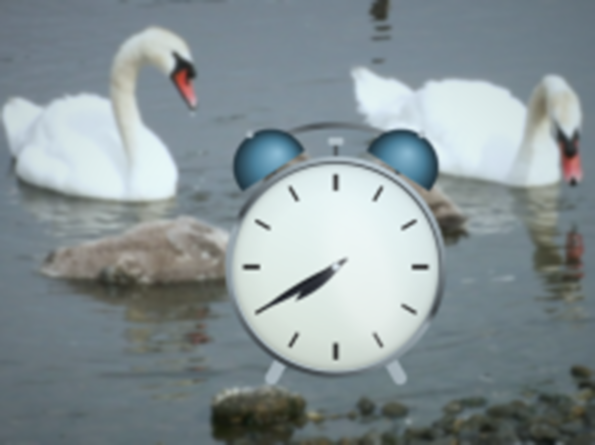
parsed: **7:40**
